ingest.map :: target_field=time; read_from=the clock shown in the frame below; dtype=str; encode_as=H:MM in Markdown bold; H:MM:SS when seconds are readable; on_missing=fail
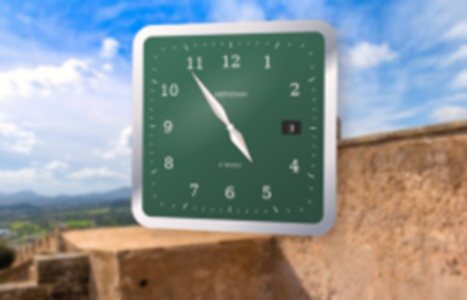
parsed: **4:54**
